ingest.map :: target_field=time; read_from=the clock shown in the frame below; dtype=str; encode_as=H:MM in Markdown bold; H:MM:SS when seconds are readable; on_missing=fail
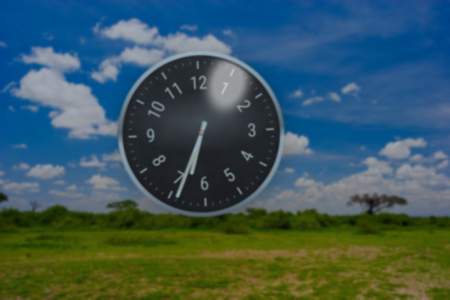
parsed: **6:34**
